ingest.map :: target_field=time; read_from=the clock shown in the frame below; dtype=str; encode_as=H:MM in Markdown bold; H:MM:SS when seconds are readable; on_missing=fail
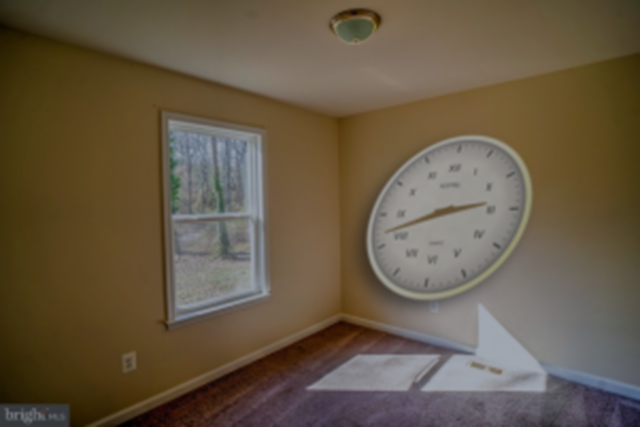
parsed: **2:42**
